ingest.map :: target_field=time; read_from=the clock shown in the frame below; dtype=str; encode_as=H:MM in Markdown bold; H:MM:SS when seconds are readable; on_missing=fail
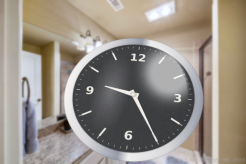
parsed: **9:25**
